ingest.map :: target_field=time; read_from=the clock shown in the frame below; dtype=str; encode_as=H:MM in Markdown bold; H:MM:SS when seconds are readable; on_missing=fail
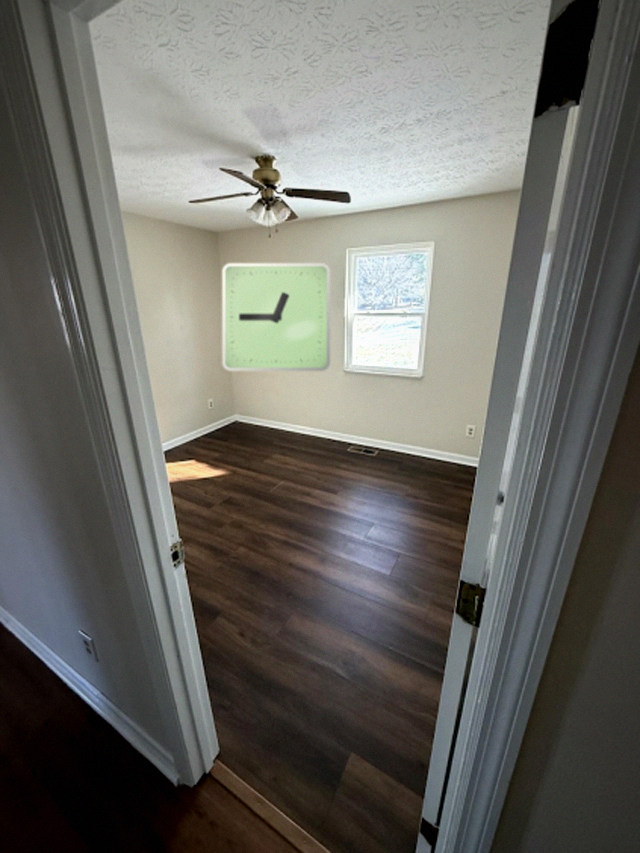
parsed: **12:45**
